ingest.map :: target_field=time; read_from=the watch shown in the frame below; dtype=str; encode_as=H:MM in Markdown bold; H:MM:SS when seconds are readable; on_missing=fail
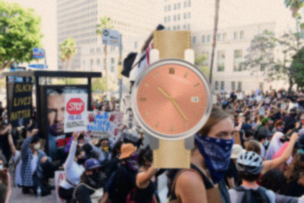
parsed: **10:24**
